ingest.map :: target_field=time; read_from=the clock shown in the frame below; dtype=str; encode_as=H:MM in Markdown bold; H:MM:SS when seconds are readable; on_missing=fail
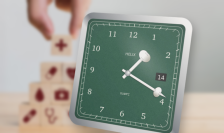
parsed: **1:19**
